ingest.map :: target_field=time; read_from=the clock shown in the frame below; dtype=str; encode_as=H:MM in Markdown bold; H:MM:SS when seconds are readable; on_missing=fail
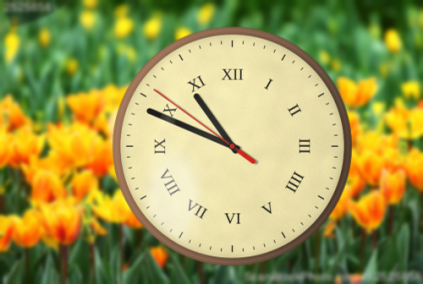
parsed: **10:48:51**
